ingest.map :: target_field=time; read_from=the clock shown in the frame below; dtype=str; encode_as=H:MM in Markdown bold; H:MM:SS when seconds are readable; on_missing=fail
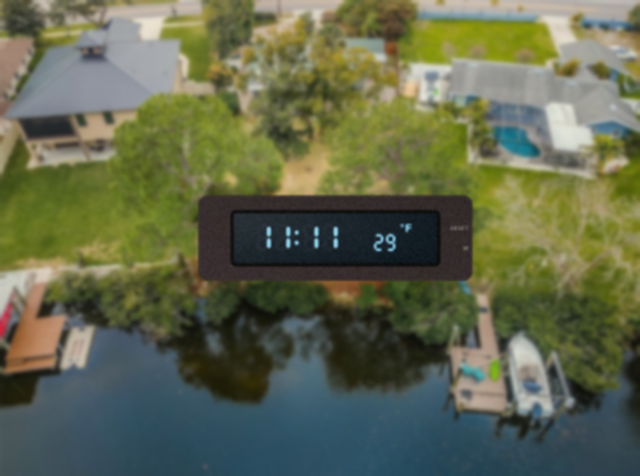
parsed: **11:11**
